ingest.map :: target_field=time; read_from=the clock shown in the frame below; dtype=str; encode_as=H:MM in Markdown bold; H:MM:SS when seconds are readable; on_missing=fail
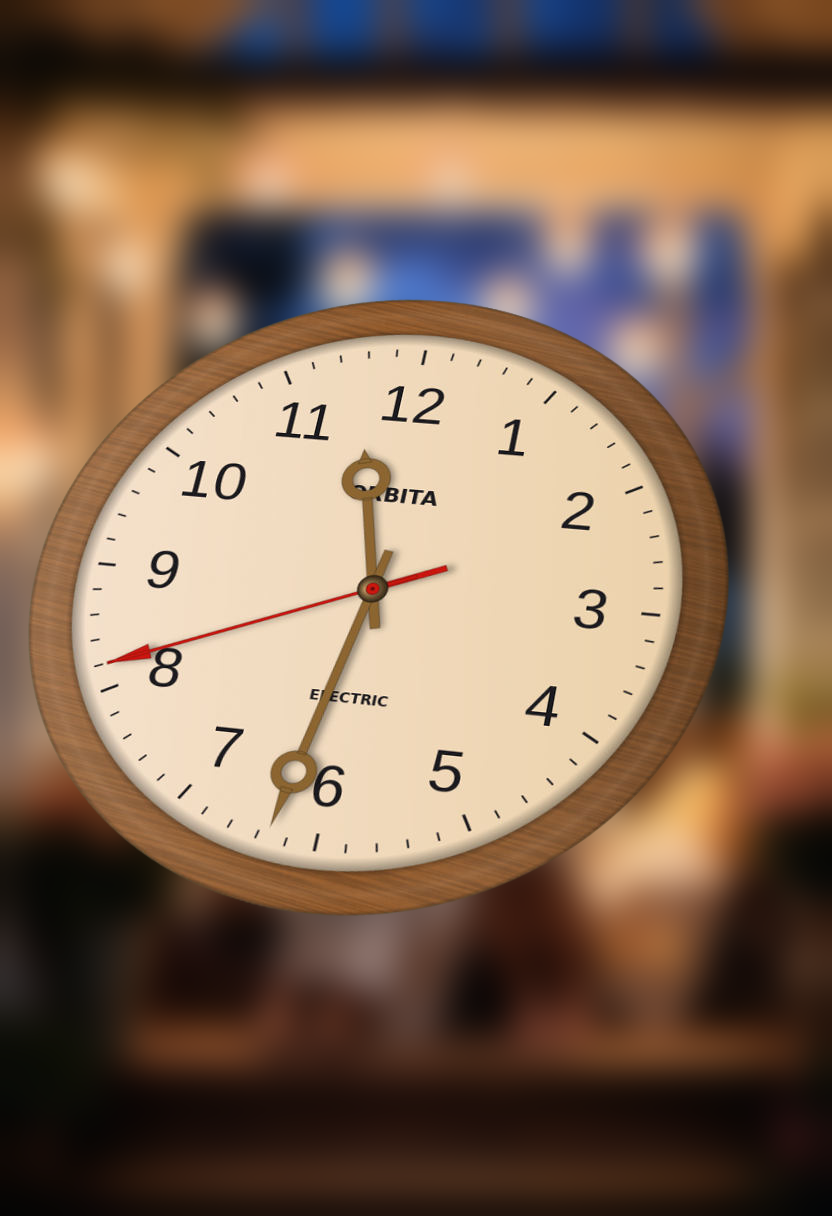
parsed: **11:31:41**
